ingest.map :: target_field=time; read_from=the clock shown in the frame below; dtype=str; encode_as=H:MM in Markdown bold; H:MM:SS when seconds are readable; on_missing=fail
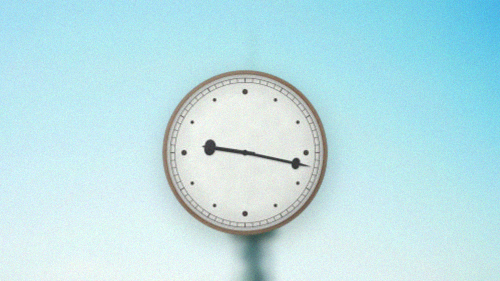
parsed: **9:17**
